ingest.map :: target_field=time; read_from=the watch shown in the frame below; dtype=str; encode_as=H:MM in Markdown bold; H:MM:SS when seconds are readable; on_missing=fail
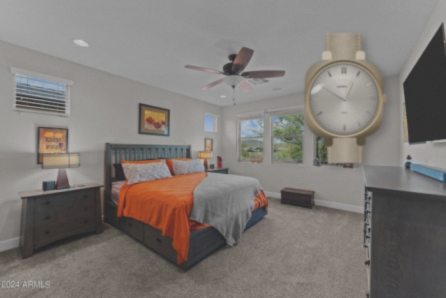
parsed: **12:50**
